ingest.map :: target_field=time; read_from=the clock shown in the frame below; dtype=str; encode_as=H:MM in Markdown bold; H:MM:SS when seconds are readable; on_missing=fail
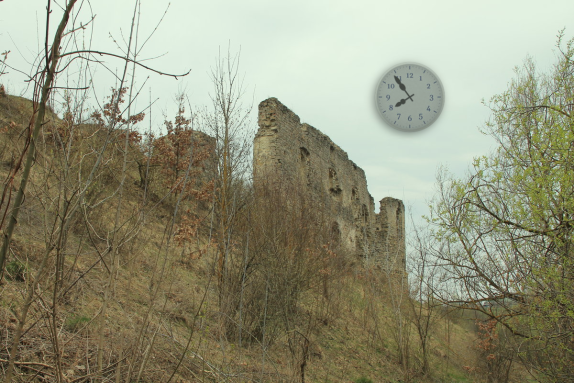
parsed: **7:54**
